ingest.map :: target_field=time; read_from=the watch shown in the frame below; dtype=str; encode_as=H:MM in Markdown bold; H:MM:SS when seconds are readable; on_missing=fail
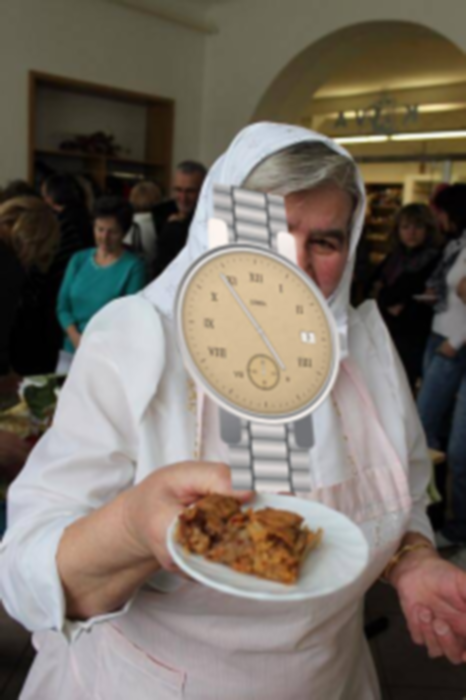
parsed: **4:54**
